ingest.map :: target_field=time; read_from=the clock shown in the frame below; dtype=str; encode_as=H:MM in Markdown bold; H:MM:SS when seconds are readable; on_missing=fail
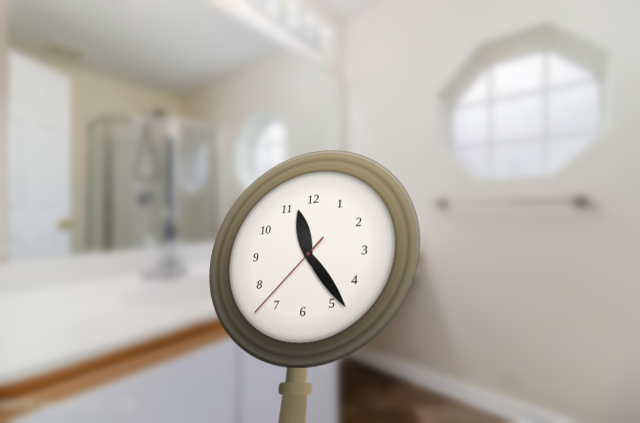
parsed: **11:23:37**
